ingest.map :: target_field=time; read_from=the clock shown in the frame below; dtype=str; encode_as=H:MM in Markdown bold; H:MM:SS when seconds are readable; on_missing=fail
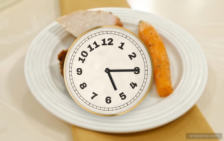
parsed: **5:15**
